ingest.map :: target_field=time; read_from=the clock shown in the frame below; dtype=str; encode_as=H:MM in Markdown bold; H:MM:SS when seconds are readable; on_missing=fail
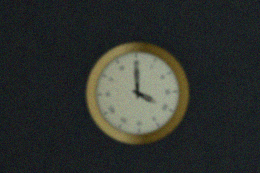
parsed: **4:00**
